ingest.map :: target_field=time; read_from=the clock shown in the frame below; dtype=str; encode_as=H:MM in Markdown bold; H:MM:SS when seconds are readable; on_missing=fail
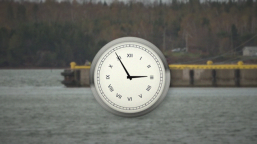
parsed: **2:55**
